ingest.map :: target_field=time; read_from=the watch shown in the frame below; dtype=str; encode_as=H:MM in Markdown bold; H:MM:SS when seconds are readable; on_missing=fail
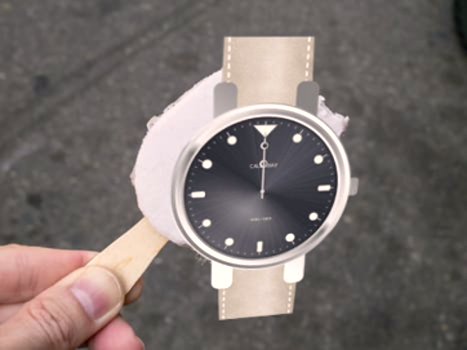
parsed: **12:00**
